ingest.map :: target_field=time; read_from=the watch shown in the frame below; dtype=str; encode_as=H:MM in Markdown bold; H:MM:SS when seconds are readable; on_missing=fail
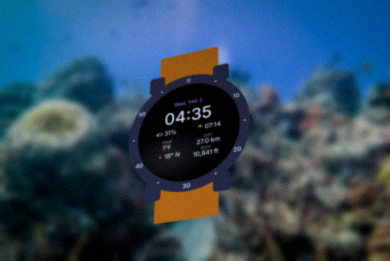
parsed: **4:35**
